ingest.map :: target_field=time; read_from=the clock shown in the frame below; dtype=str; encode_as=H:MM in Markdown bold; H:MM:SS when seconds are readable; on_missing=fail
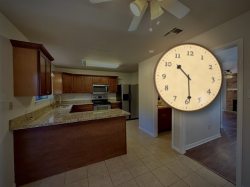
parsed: **10:29**
